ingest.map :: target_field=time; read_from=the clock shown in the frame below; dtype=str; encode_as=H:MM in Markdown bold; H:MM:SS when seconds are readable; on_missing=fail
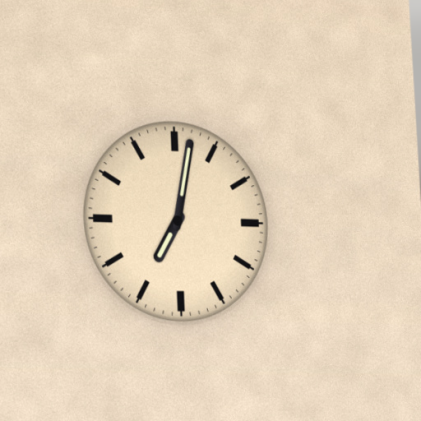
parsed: **7:02**
